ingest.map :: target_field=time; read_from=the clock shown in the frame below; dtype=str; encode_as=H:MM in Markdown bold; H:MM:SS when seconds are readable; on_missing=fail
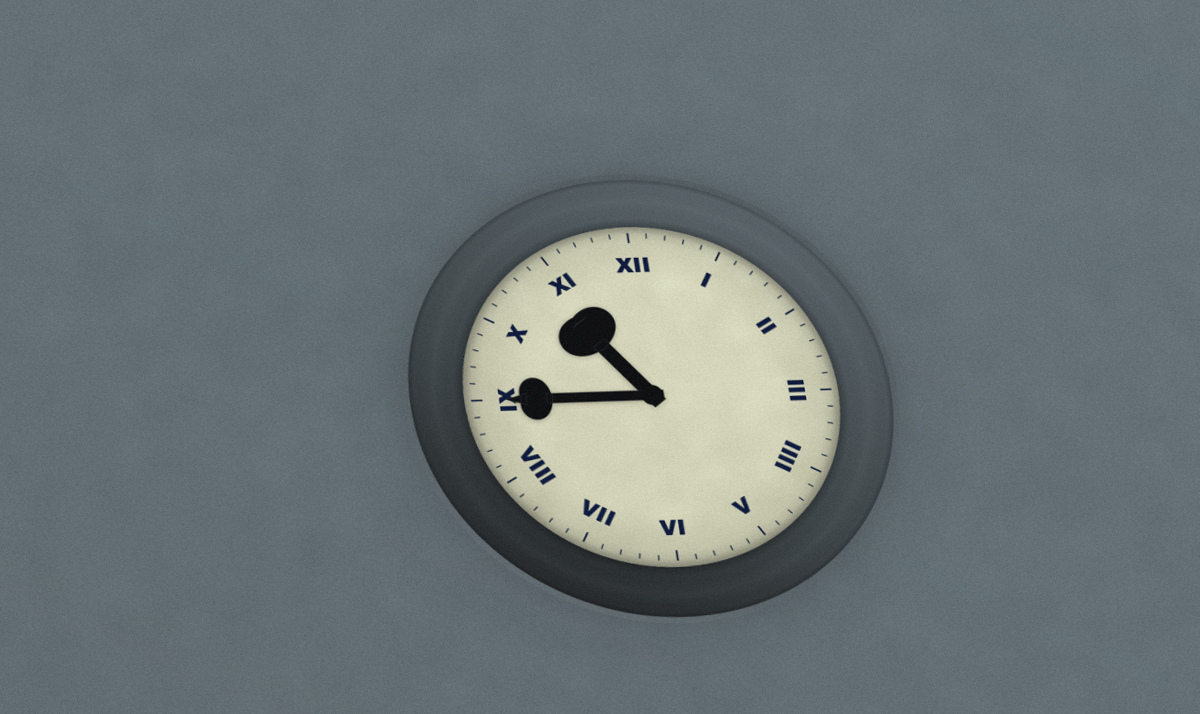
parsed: **10:45**
